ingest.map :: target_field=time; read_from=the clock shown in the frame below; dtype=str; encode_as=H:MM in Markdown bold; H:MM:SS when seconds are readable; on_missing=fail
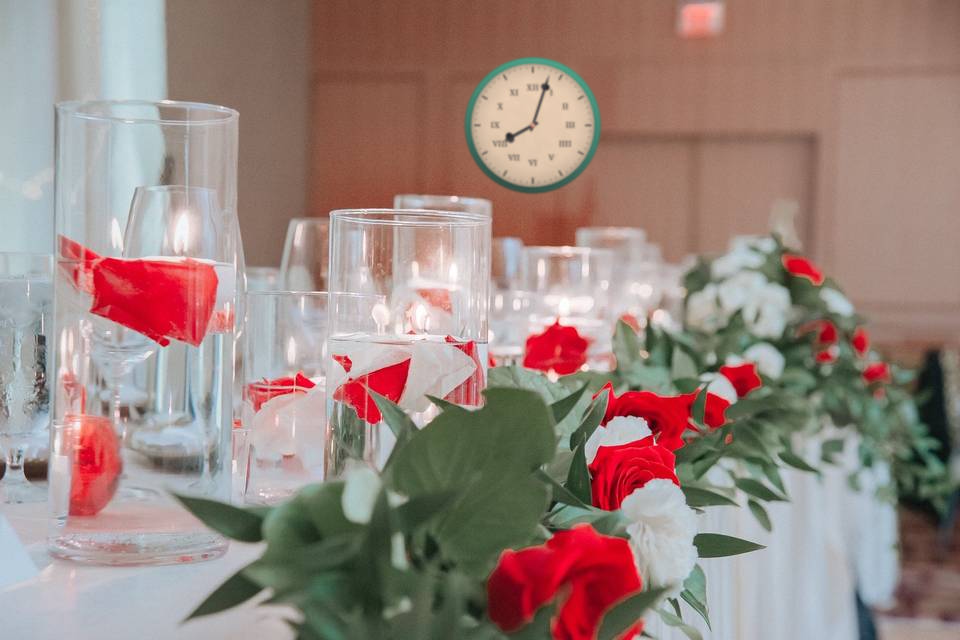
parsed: **8:03**
